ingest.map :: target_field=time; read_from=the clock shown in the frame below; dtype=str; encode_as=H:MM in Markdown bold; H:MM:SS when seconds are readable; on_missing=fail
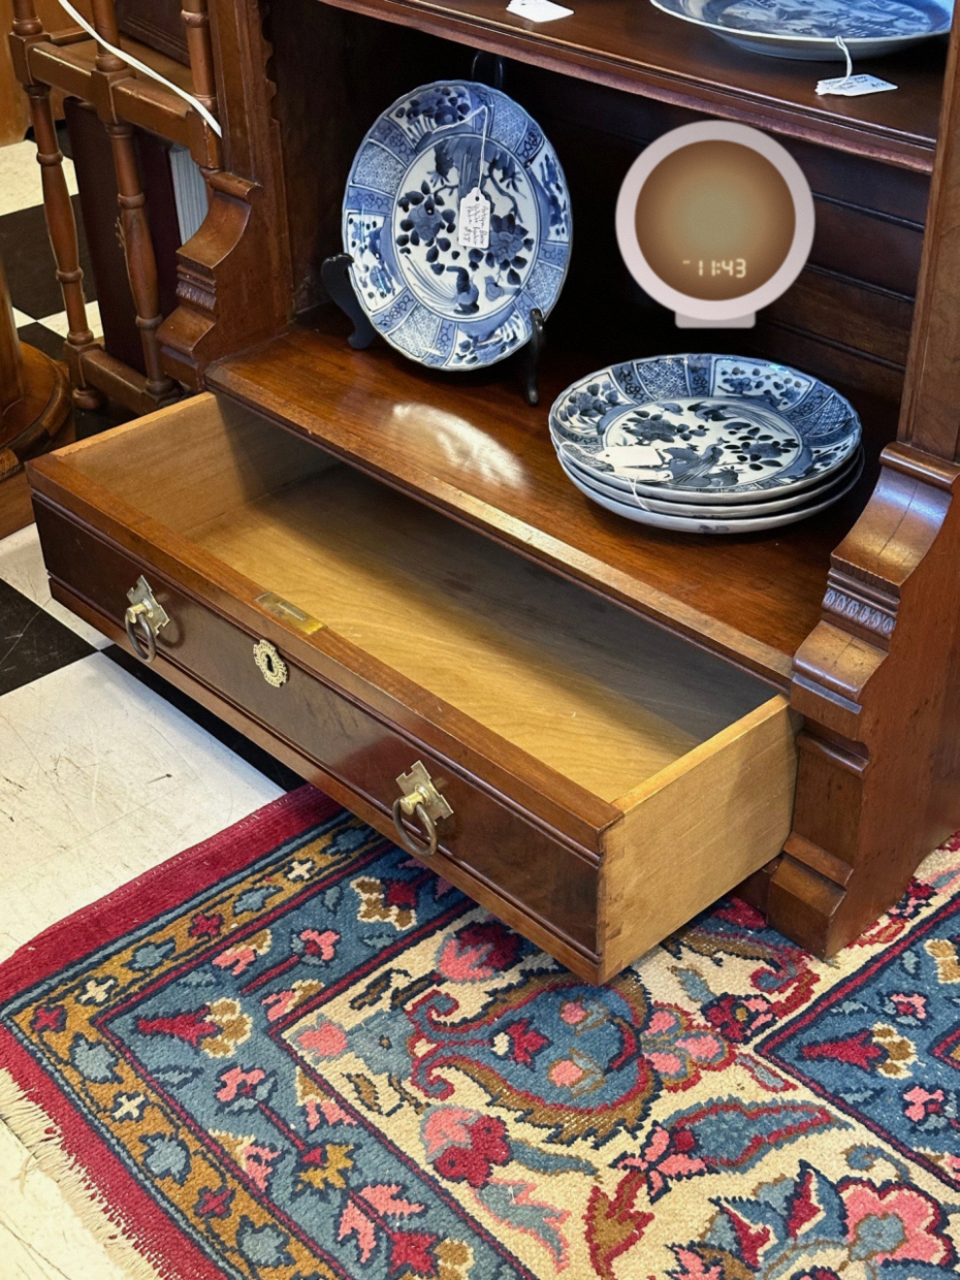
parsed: **11:43**
